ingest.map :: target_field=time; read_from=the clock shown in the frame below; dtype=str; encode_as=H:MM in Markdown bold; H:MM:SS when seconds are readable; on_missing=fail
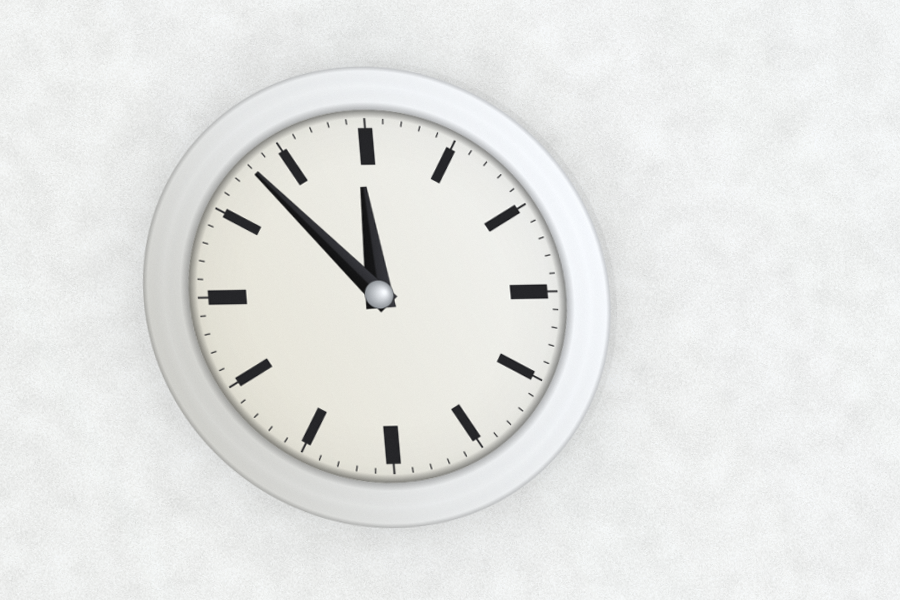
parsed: **11:53**
